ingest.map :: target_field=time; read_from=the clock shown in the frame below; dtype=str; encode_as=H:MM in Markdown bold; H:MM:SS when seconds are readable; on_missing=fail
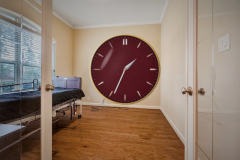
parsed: **1:34**
